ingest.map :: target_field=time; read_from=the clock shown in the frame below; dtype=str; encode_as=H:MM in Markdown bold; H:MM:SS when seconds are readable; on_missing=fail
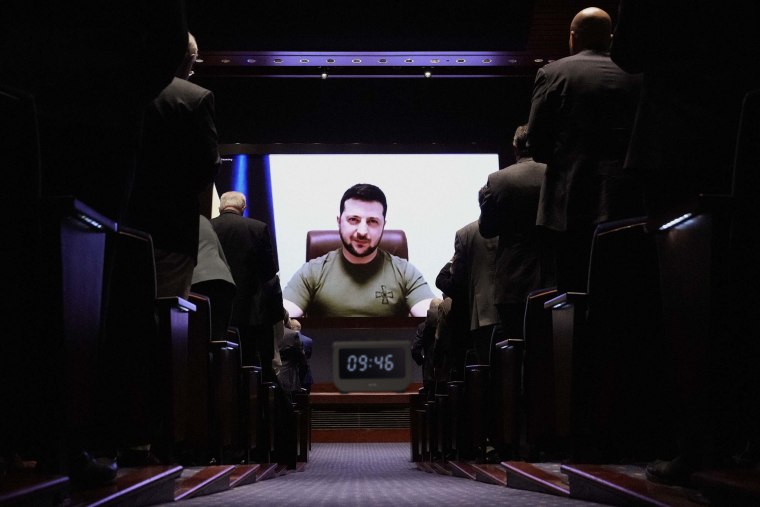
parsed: **9:46**
